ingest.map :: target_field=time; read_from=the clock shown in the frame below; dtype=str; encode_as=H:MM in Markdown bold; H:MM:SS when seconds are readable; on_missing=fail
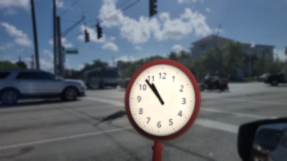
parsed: **10:53**
